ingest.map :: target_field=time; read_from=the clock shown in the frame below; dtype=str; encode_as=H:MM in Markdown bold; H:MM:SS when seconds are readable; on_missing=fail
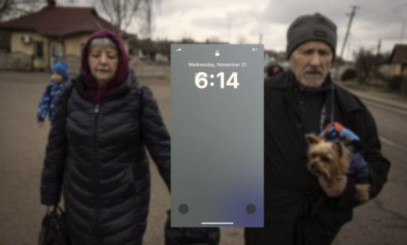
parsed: **6:14**
